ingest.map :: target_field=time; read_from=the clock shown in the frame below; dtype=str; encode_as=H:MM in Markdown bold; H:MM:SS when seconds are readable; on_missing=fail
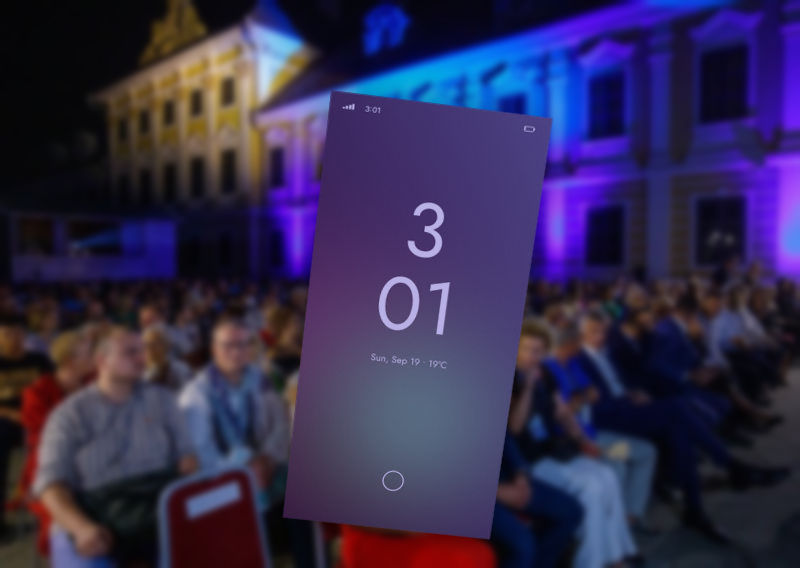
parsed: **3:01**
